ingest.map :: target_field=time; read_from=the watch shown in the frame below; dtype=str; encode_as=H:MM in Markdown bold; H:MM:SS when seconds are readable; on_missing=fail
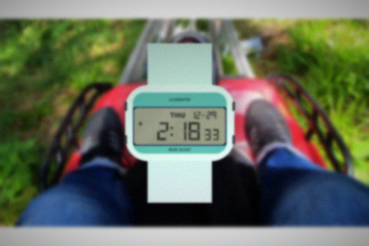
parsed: **2:18:33**
